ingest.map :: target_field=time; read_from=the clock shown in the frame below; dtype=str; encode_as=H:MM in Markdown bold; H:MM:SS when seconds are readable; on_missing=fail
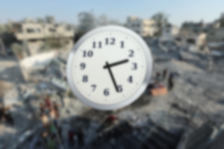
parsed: **2:26**
